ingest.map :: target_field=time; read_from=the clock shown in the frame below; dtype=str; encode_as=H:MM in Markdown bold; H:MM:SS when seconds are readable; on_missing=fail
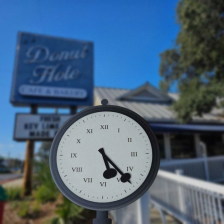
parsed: **5:23**
